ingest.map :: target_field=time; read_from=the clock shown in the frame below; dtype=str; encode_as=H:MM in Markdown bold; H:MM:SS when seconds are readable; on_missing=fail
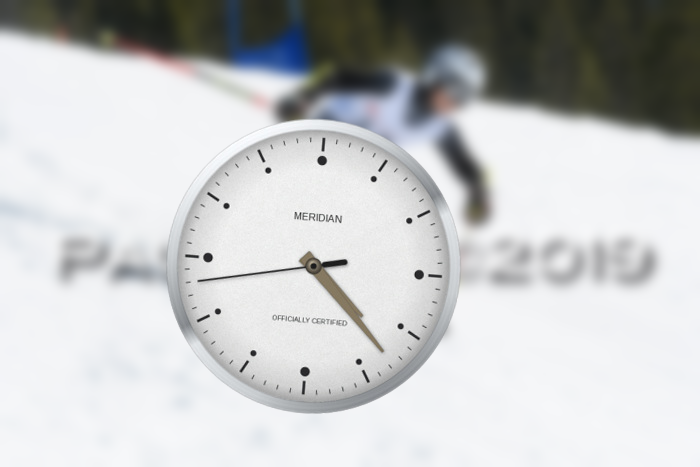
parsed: **4:22:43**
